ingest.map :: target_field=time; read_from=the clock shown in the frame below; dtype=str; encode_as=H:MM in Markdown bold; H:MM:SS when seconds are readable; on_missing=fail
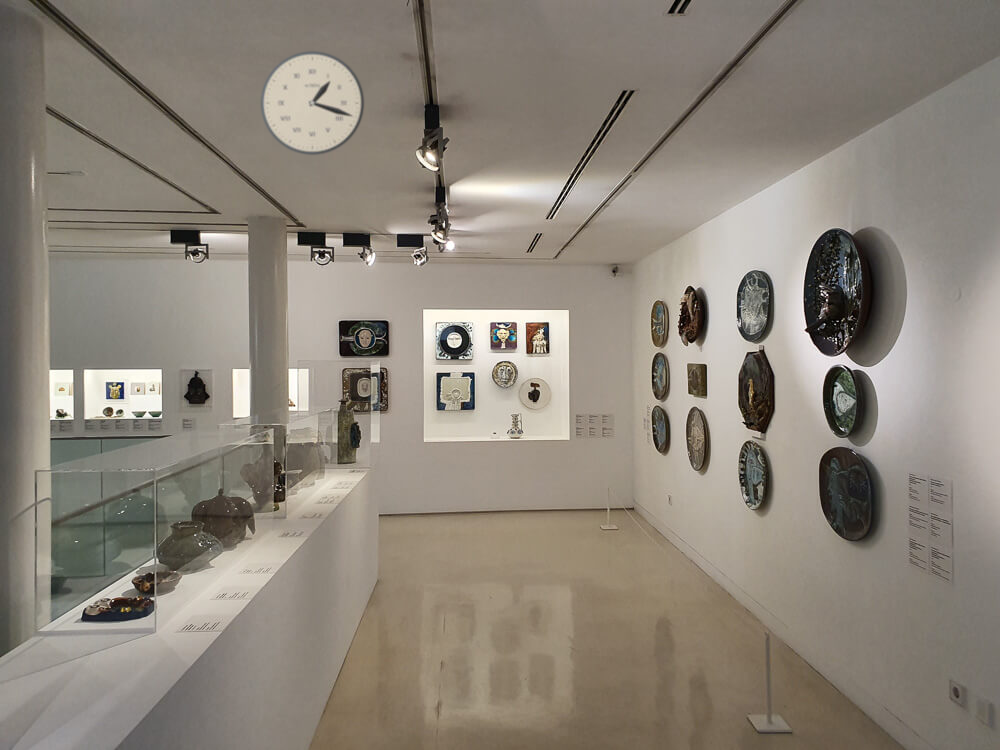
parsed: **1:18**
